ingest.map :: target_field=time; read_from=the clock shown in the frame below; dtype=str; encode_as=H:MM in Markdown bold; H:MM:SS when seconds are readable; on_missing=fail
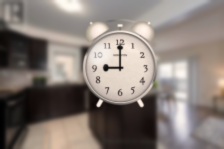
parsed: **9:00**
